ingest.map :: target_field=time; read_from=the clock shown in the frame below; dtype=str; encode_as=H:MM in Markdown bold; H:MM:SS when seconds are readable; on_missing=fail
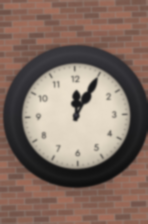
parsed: **12:05**
